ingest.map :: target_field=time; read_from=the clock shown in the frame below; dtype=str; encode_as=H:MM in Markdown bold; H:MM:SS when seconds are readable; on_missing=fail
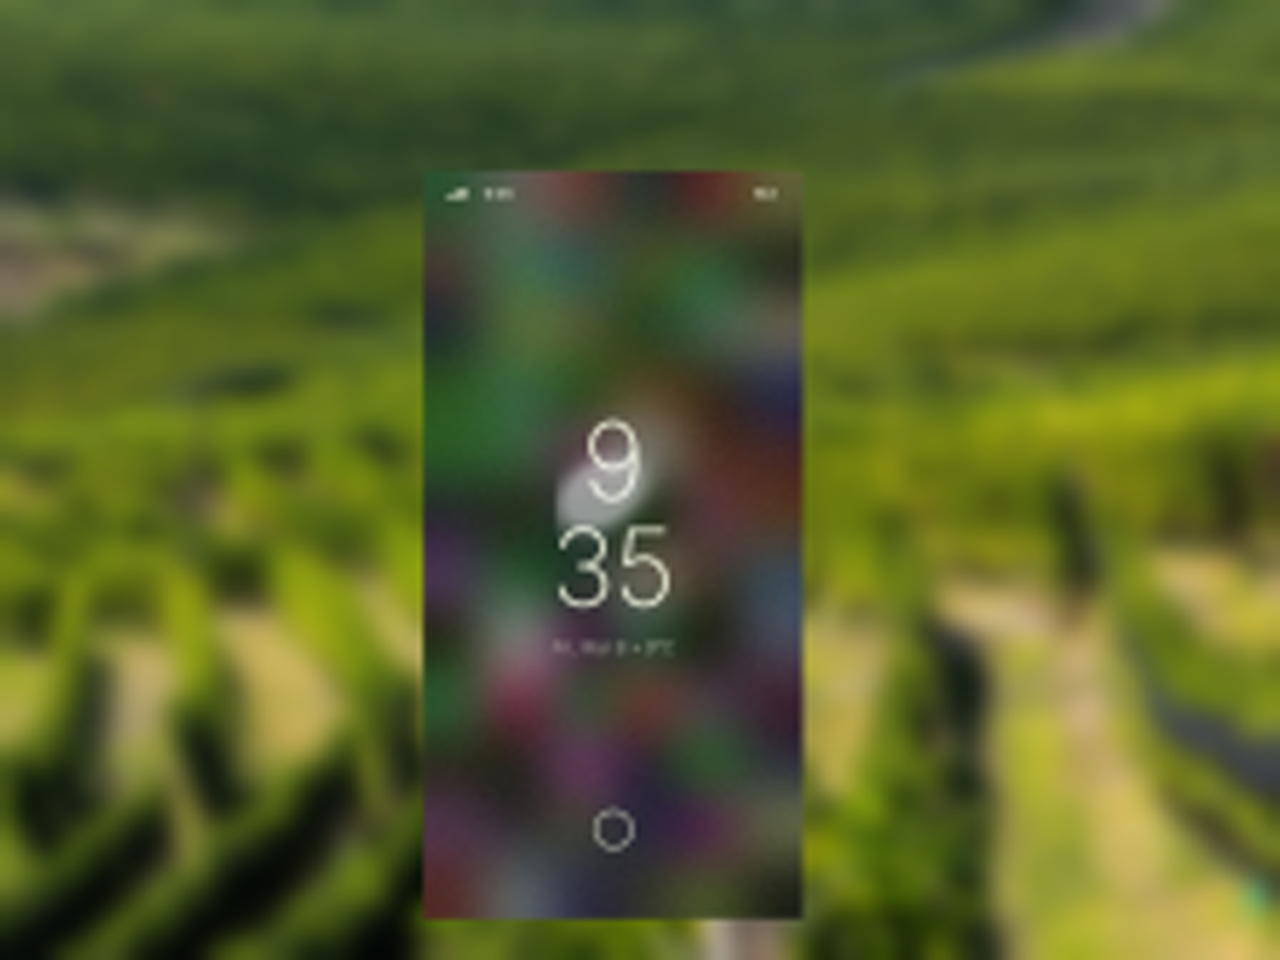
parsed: **9:35**
